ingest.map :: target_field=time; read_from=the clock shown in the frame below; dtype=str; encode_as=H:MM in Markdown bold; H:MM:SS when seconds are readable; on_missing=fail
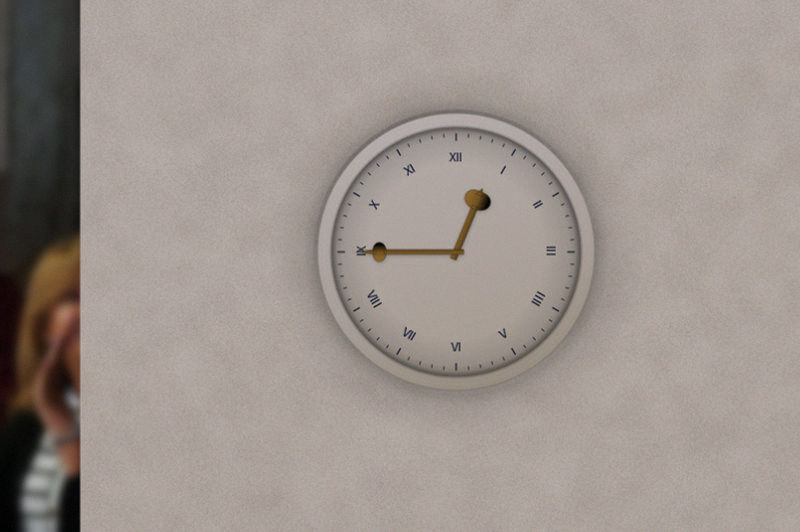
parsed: **12:45**
